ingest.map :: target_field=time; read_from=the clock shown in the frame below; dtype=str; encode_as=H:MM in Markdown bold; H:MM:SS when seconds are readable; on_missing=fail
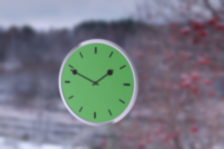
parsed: **1:49**
